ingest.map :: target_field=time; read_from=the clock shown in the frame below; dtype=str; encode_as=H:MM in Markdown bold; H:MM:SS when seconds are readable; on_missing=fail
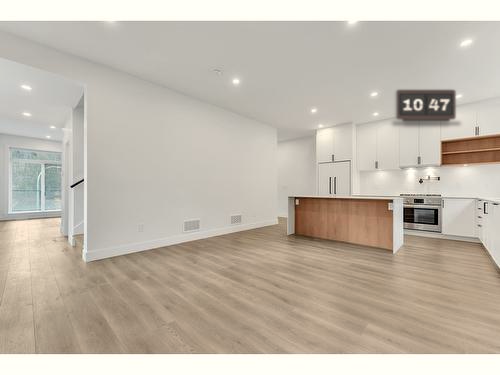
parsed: **10:47**
